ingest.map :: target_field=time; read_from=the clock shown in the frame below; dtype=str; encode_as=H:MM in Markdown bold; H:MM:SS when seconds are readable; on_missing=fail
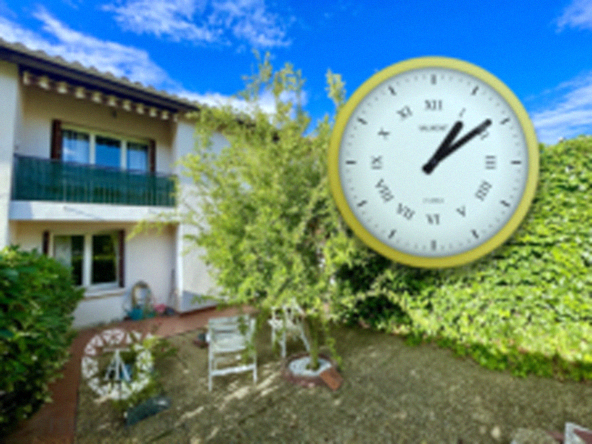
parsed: **1:09**
